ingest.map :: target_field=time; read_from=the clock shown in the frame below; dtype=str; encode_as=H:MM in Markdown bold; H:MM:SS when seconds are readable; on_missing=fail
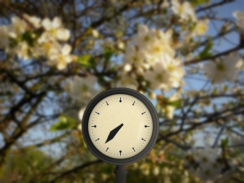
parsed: **7:37**
